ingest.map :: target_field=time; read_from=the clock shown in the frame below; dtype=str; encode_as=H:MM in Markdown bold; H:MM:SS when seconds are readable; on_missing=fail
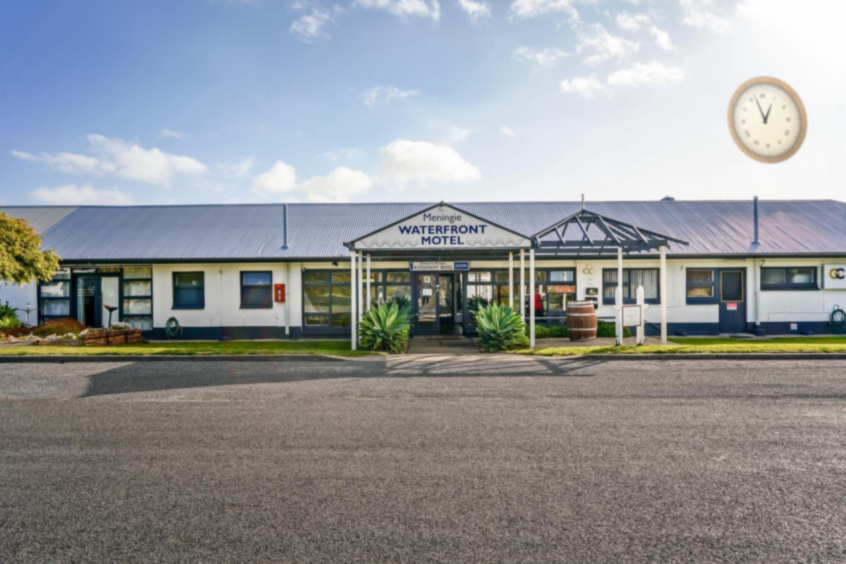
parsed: **12:57**
